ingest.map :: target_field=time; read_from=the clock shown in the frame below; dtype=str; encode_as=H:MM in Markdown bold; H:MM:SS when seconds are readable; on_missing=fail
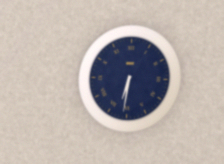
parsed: **6:31**
